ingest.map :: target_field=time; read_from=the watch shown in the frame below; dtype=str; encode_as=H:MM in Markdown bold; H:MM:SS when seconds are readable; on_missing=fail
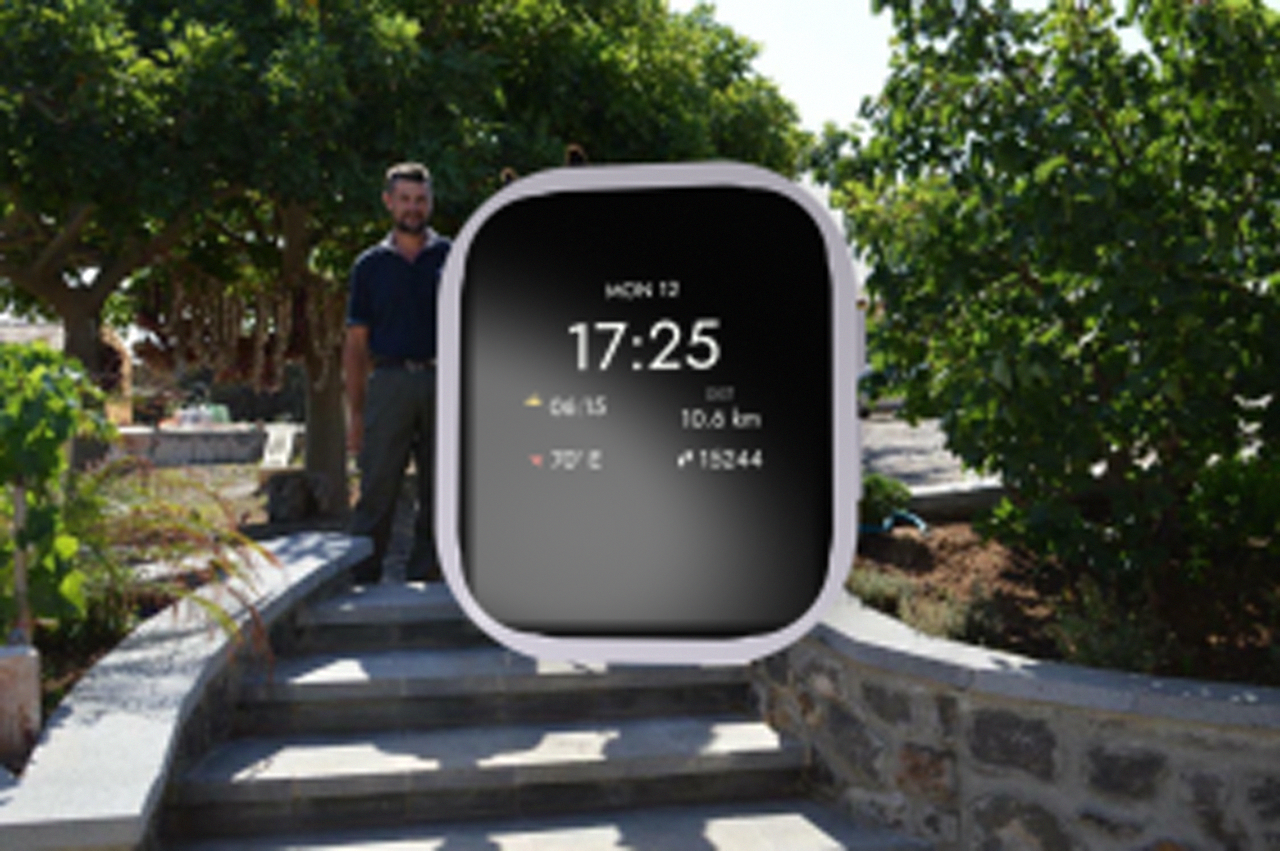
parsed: **17:25**
